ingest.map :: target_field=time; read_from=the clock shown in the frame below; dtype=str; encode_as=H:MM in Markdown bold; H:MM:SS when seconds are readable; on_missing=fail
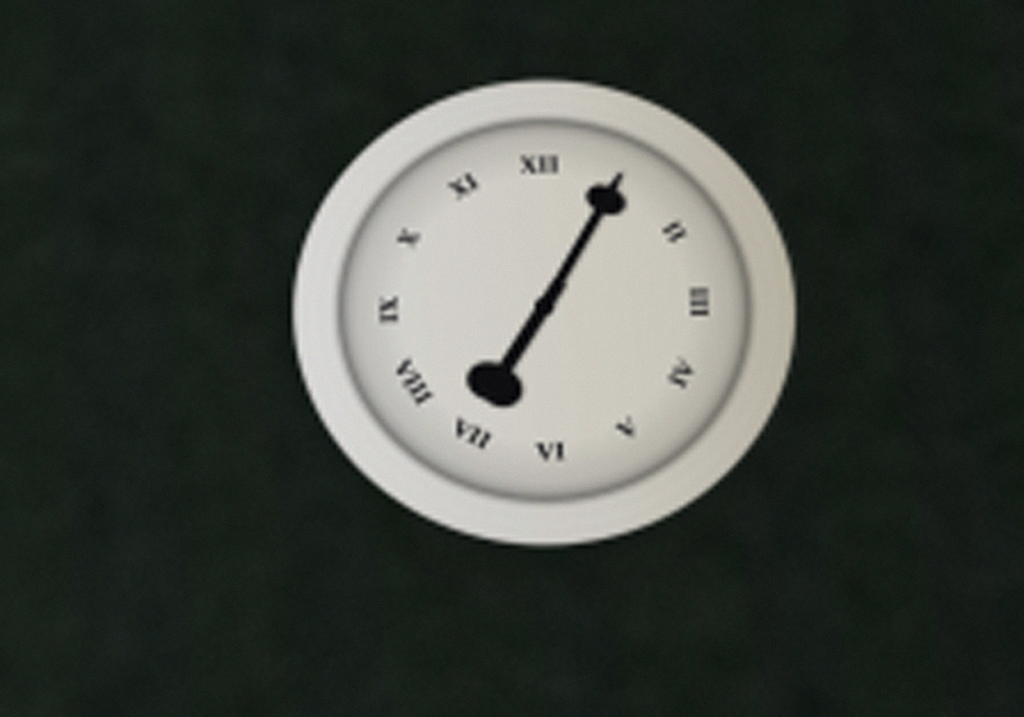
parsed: **7:05**
